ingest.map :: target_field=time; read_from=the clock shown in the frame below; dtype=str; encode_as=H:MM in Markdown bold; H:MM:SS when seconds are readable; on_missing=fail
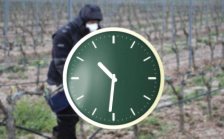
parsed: **10:31**
